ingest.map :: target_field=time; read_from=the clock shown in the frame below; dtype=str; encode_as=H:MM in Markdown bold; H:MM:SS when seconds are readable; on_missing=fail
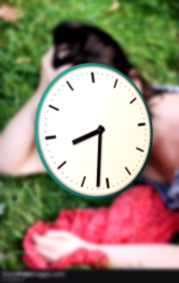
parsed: **8:32**
